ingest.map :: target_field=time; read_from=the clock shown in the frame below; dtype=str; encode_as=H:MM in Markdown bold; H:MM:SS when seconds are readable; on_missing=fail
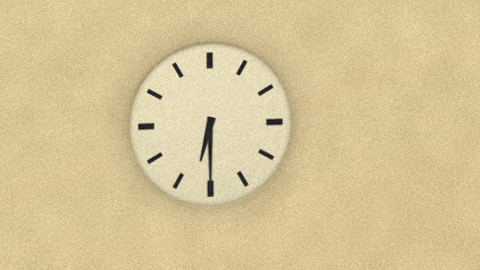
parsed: **6:30**
